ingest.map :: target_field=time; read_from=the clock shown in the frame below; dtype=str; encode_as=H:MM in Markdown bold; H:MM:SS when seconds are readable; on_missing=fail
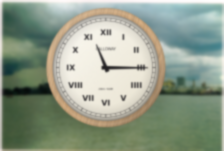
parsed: **11:15**
